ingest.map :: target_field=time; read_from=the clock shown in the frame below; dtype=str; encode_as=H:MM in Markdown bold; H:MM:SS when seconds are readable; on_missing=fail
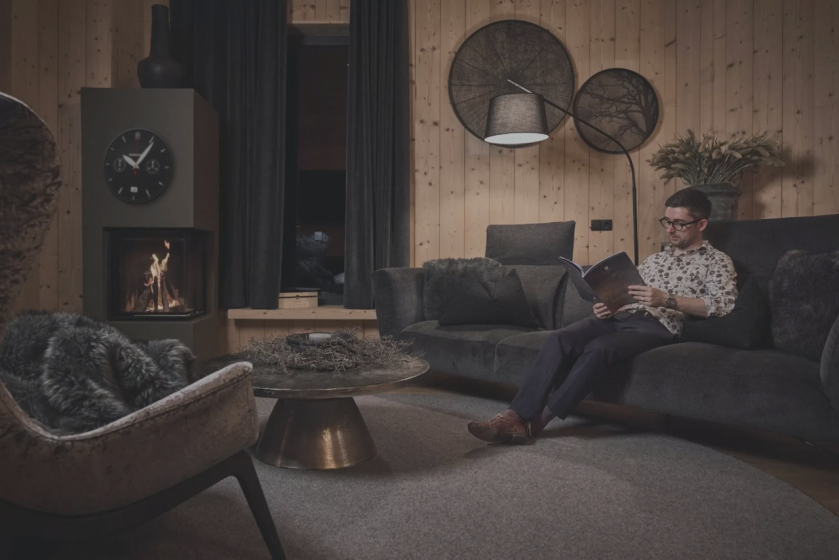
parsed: **10:06**
